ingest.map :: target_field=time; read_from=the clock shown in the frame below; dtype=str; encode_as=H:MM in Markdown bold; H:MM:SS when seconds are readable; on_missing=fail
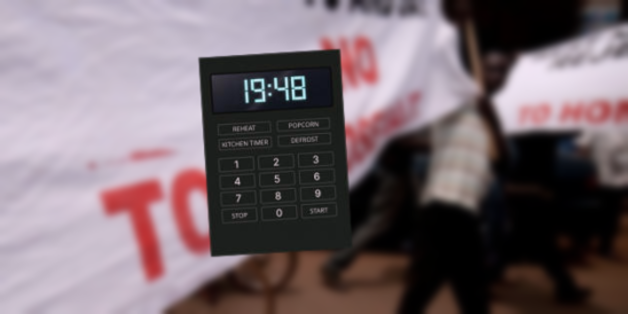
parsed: **19:48**
